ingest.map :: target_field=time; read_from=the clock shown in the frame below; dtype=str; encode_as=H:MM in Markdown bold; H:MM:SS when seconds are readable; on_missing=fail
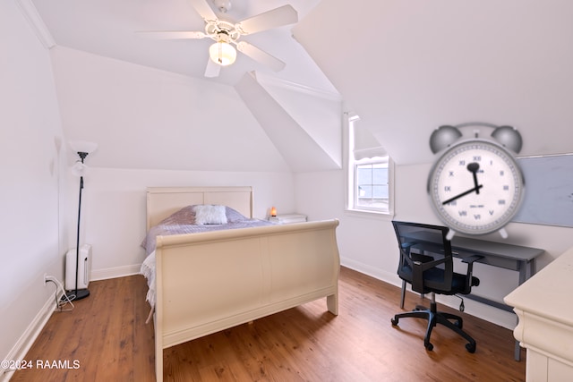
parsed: **11:41**
